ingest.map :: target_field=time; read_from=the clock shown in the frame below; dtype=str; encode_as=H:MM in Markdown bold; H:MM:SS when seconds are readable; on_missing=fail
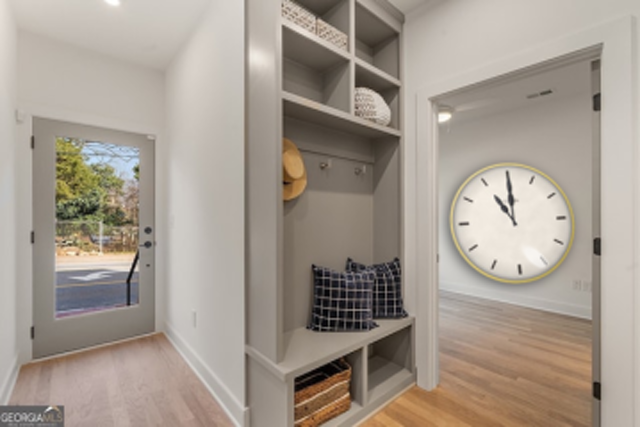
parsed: **11:00**
